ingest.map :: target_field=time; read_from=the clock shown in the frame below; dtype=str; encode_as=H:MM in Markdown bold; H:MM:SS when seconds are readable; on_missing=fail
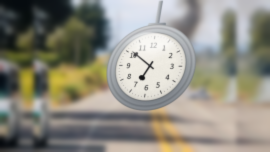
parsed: **6:51**
